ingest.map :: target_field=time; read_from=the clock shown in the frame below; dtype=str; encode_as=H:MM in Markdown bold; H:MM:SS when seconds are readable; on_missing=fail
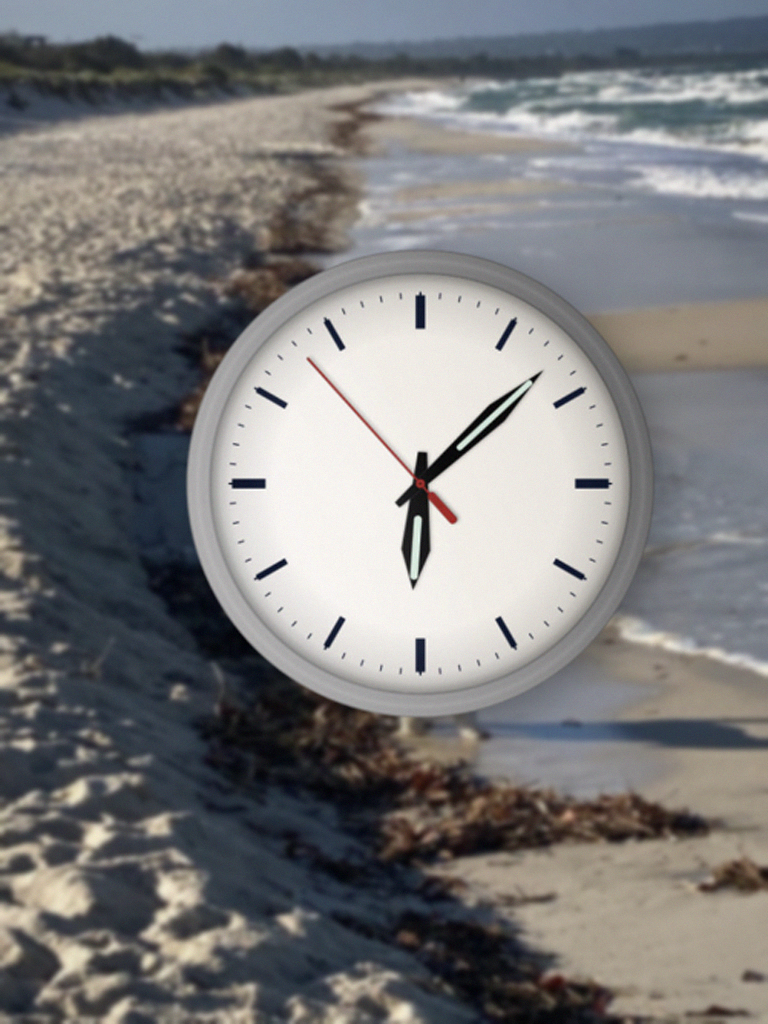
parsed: **6:07:53**
